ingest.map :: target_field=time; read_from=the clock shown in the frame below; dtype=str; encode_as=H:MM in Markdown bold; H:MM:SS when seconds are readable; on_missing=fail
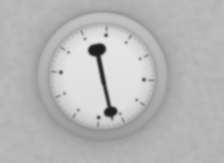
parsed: **11:27**
